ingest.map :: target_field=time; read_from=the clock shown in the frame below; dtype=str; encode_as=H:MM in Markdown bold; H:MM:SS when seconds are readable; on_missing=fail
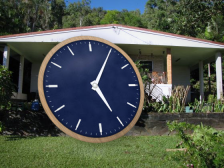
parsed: **5:05**
